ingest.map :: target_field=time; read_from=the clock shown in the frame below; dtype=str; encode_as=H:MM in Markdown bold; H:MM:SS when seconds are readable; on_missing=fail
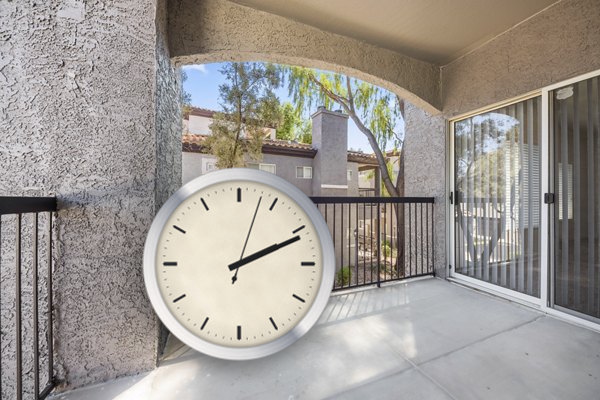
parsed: **2:11:03**
